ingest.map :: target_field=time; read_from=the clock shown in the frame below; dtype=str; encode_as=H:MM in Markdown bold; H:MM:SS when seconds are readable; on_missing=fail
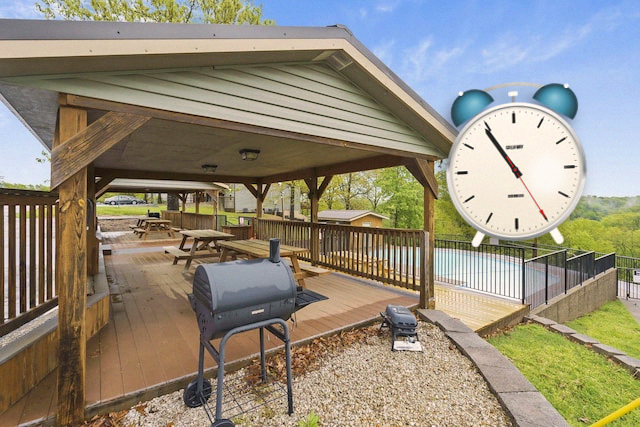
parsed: **10:54:25**
